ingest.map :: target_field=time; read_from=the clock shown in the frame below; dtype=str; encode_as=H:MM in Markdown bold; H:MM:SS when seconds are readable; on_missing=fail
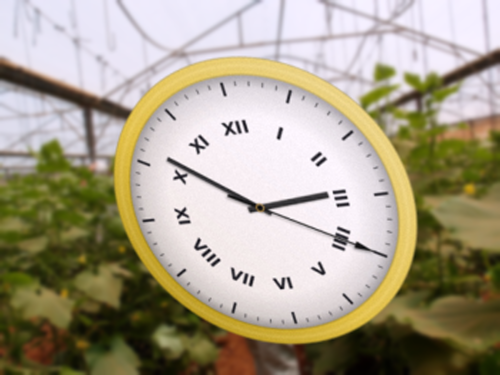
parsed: **2:51:20**
